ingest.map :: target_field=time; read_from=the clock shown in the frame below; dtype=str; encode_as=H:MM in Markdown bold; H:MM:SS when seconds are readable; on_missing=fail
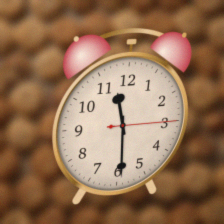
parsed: **11:29:15**
